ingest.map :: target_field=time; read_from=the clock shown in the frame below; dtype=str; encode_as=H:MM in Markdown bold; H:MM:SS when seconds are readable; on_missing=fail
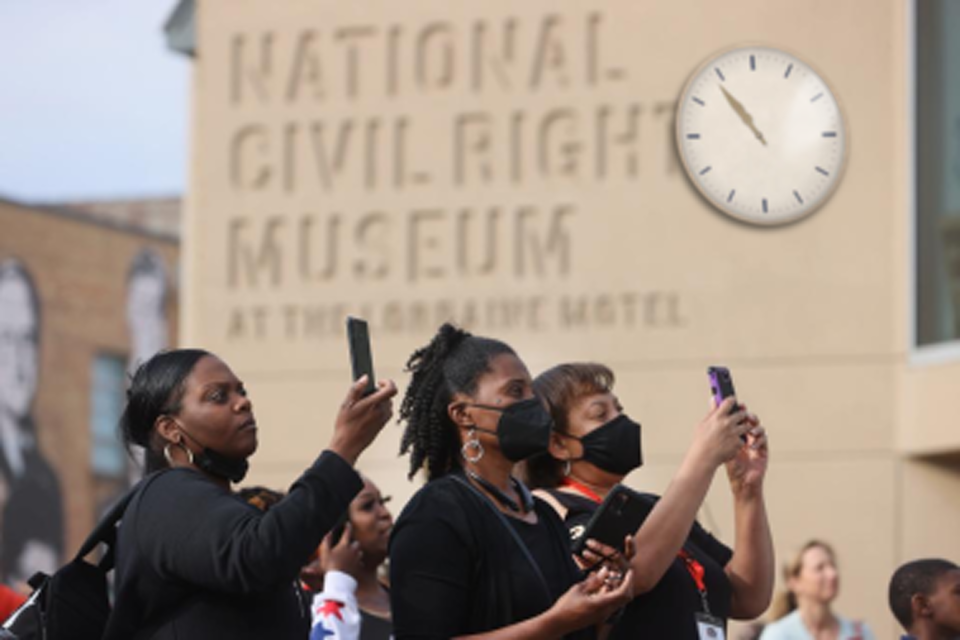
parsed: **10:54**
